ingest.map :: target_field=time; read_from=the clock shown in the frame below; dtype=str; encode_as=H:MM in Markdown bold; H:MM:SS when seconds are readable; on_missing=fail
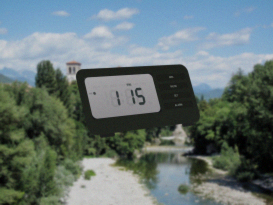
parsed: **1:15**
